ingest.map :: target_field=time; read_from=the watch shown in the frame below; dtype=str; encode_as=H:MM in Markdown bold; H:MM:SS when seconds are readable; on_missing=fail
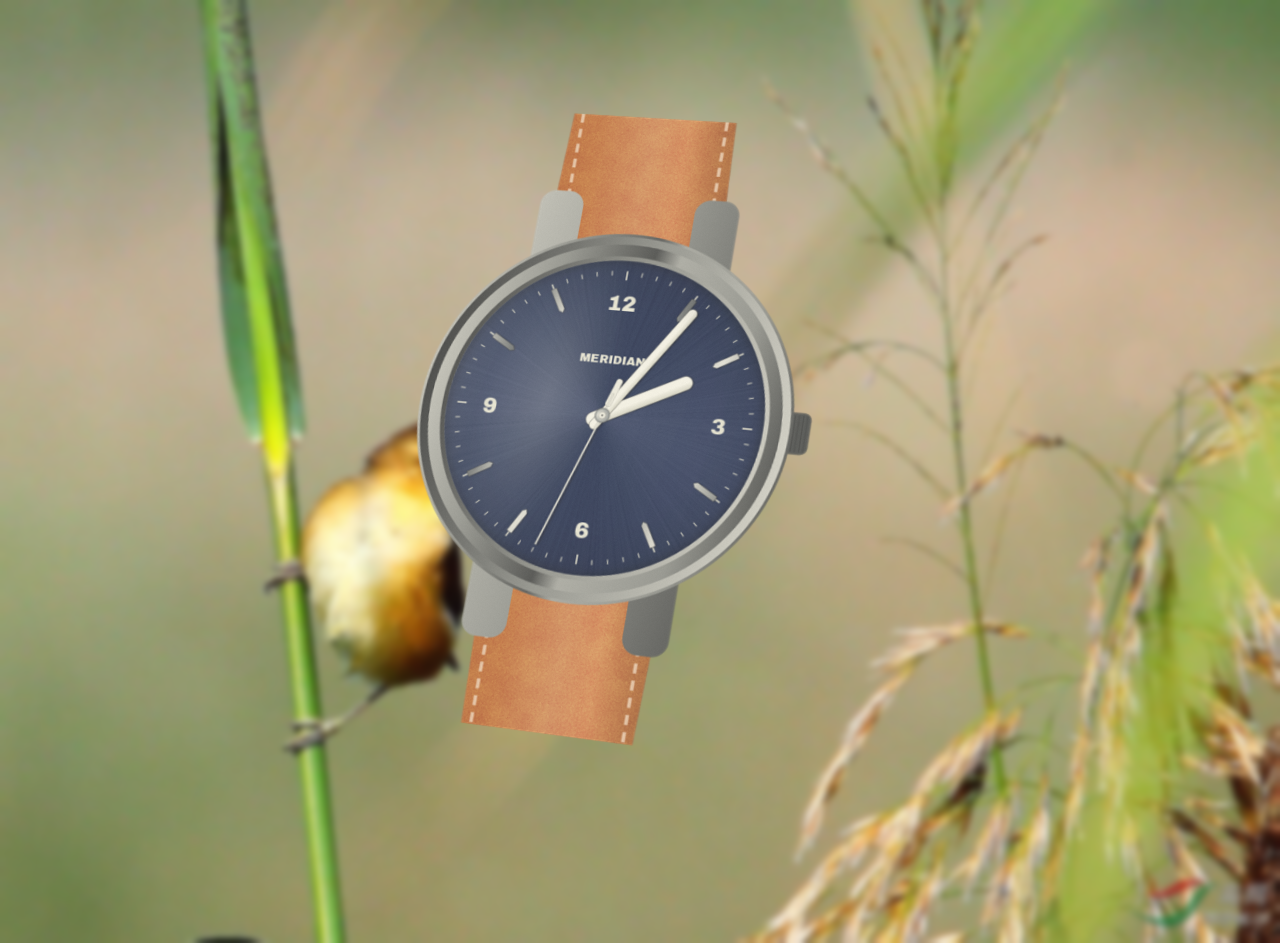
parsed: **2:05:33**
